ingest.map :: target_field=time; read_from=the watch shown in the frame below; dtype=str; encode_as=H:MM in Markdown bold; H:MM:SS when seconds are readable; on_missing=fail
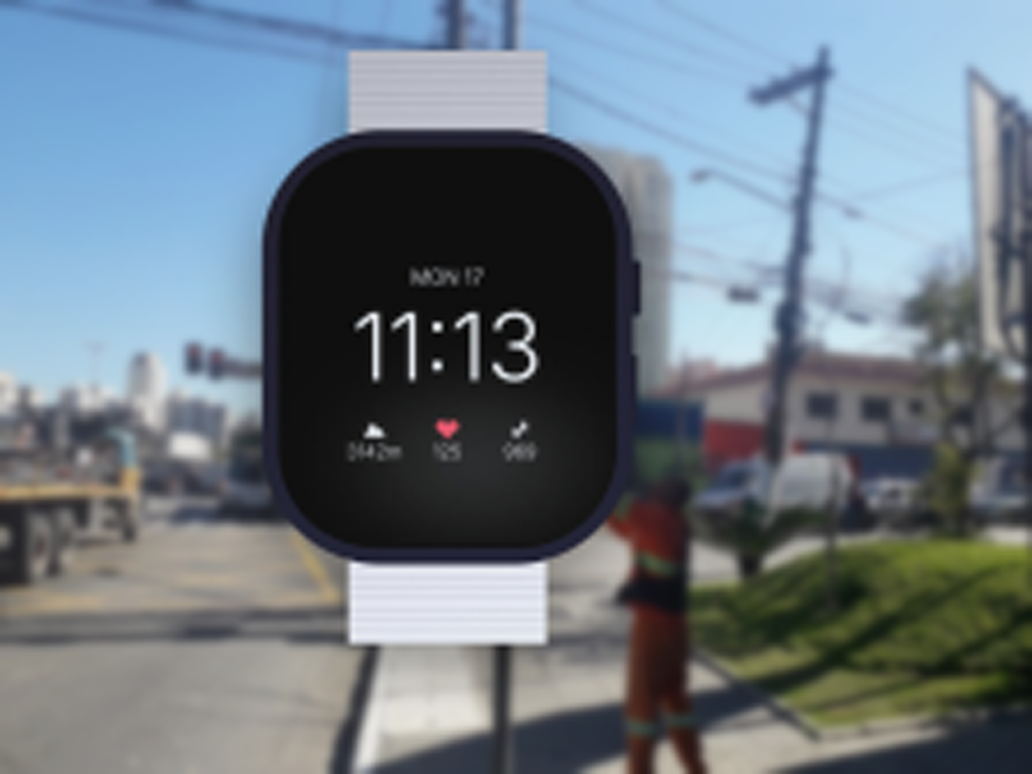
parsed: **11:13**
